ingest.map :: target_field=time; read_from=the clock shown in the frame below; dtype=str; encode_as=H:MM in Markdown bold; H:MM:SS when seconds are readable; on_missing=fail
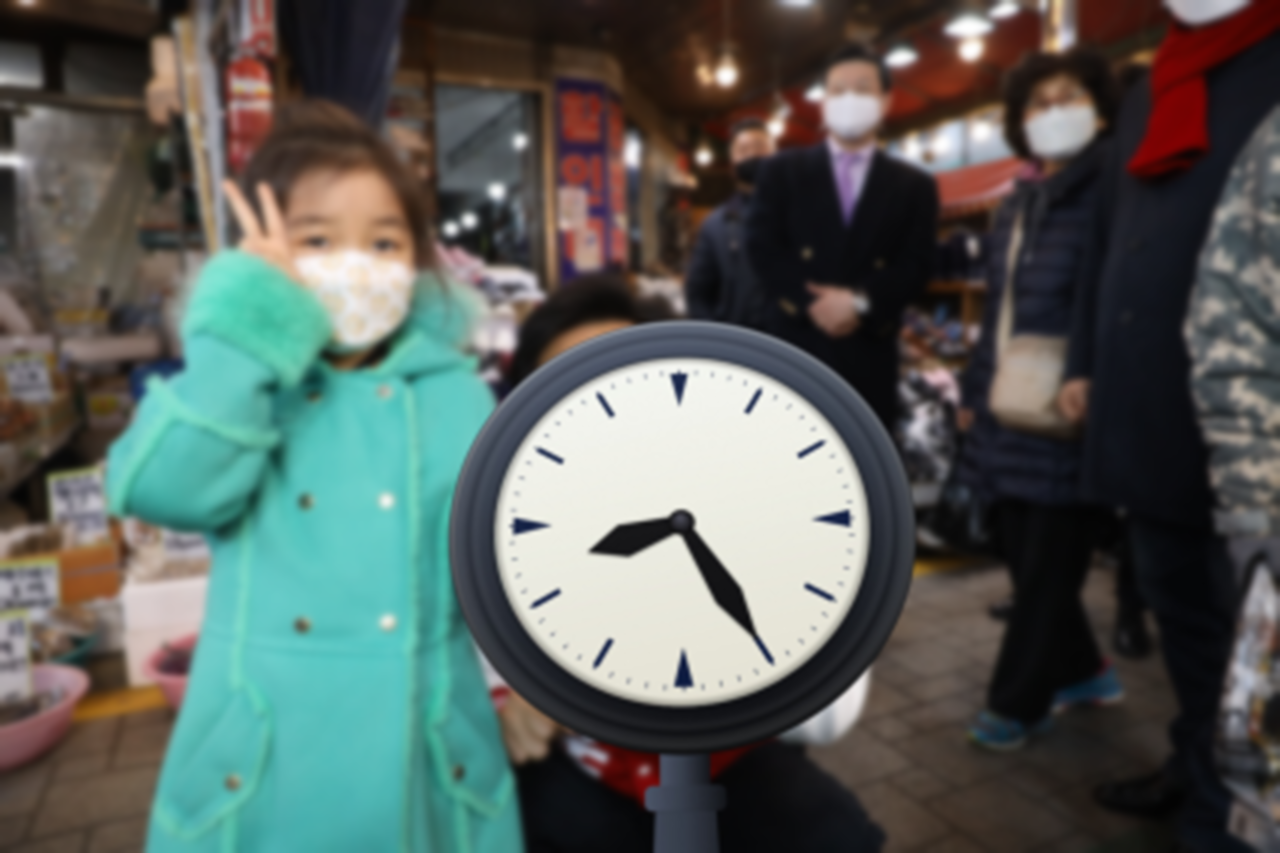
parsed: **8:25**
